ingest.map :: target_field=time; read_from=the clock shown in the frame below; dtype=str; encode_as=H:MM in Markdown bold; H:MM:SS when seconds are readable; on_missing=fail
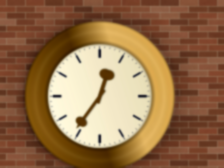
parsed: **12:36**
